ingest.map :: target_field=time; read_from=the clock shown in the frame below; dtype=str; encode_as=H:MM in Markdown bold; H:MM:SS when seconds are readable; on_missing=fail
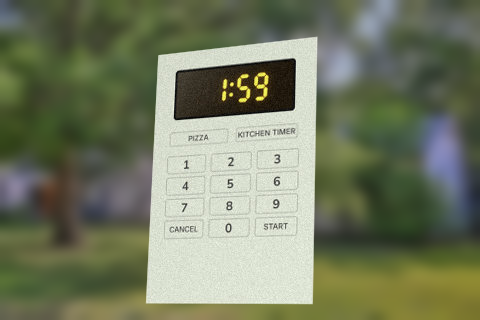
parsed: **1:59**
